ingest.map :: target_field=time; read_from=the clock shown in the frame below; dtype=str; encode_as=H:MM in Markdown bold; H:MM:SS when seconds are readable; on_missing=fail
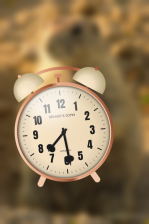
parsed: **7:29**
